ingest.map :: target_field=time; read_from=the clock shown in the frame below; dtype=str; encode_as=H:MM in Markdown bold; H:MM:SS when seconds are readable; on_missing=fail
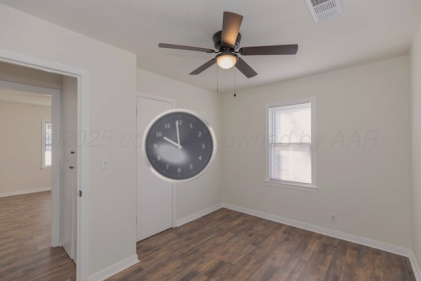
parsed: **9:59**
